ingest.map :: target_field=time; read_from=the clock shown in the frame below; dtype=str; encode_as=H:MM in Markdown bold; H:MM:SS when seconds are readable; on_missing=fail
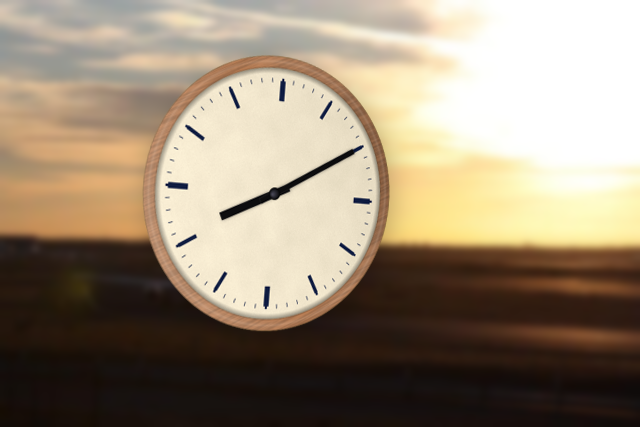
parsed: **8:10**
